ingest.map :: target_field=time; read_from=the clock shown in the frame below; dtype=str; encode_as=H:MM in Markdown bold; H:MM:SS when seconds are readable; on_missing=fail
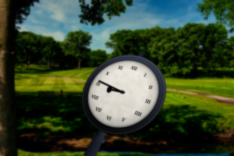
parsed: **8:46**
